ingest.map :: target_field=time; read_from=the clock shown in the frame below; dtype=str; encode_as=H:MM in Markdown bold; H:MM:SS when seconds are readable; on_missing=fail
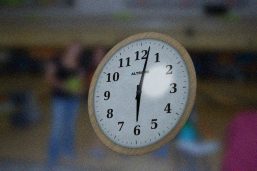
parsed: **6:02**
